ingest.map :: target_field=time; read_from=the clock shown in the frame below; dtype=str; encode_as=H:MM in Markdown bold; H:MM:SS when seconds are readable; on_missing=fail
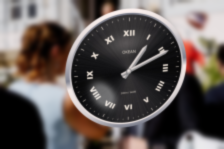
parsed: **1:11**
